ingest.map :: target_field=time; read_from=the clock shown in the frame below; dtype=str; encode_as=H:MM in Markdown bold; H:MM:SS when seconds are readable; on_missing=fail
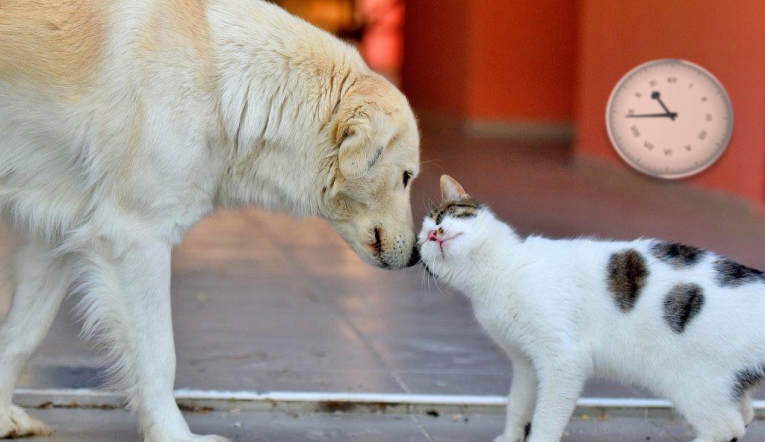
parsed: **10:44**
